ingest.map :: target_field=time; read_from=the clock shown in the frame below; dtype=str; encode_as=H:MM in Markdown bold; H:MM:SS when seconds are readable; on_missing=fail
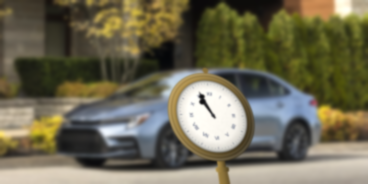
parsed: **10:56**
